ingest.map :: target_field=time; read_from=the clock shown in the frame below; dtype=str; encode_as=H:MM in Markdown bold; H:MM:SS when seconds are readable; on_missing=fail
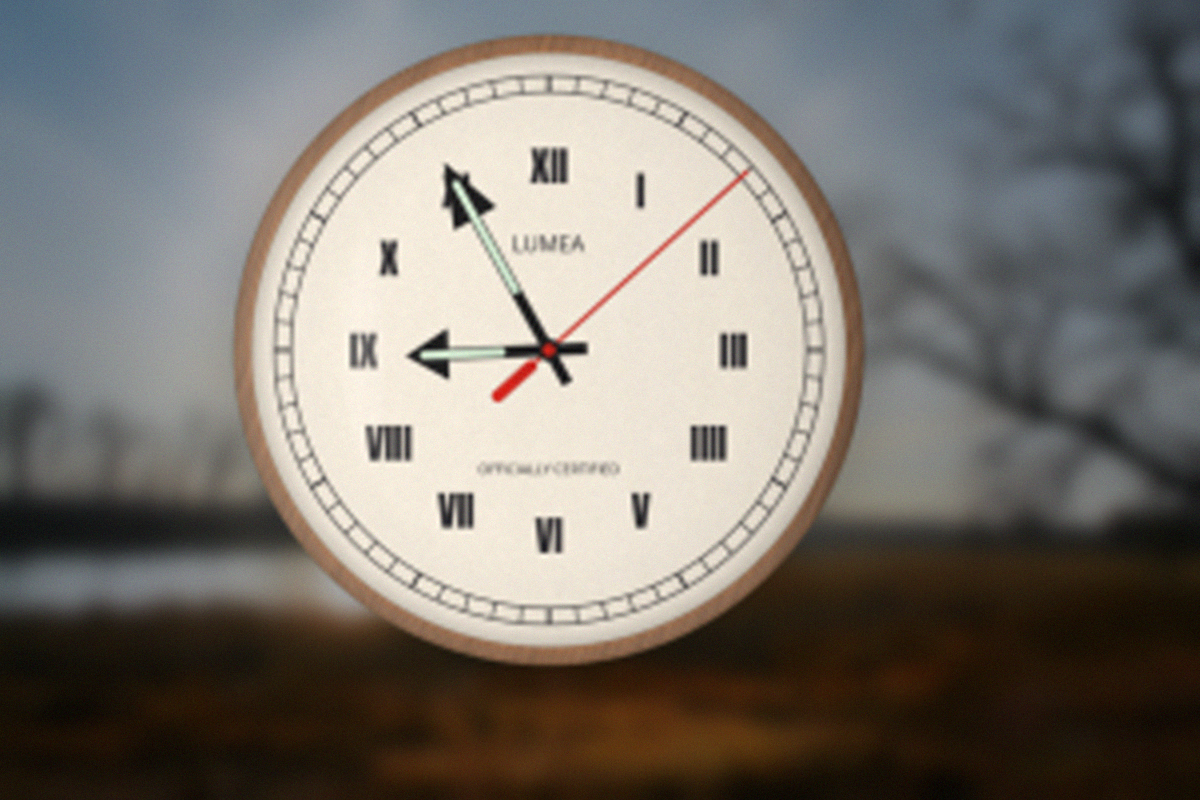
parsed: **8:55:08**
